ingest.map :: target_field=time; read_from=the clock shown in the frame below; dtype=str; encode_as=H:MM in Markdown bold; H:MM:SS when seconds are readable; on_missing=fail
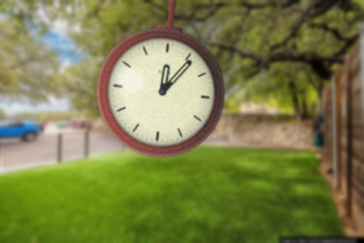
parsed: **12:06**
